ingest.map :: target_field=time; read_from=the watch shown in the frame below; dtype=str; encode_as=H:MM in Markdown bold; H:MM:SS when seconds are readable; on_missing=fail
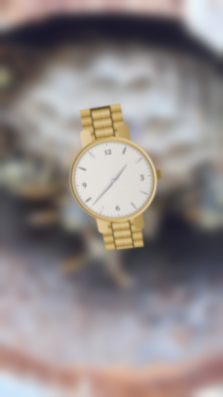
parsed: **1:38**
